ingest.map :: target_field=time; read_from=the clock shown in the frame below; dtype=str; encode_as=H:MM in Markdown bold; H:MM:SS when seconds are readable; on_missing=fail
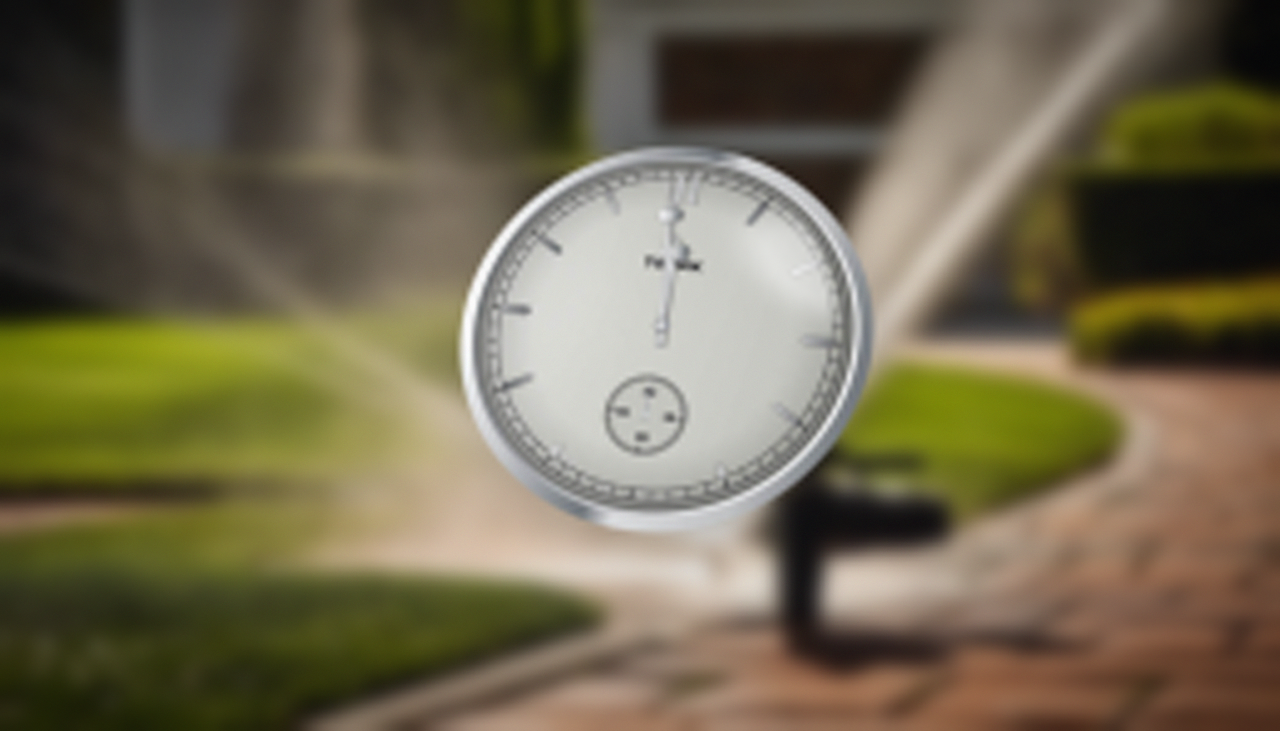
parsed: **11:59**
